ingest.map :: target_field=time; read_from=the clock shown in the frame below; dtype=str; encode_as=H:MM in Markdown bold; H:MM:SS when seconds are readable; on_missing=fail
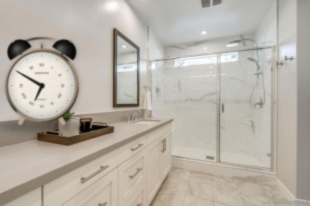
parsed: **6:50**
